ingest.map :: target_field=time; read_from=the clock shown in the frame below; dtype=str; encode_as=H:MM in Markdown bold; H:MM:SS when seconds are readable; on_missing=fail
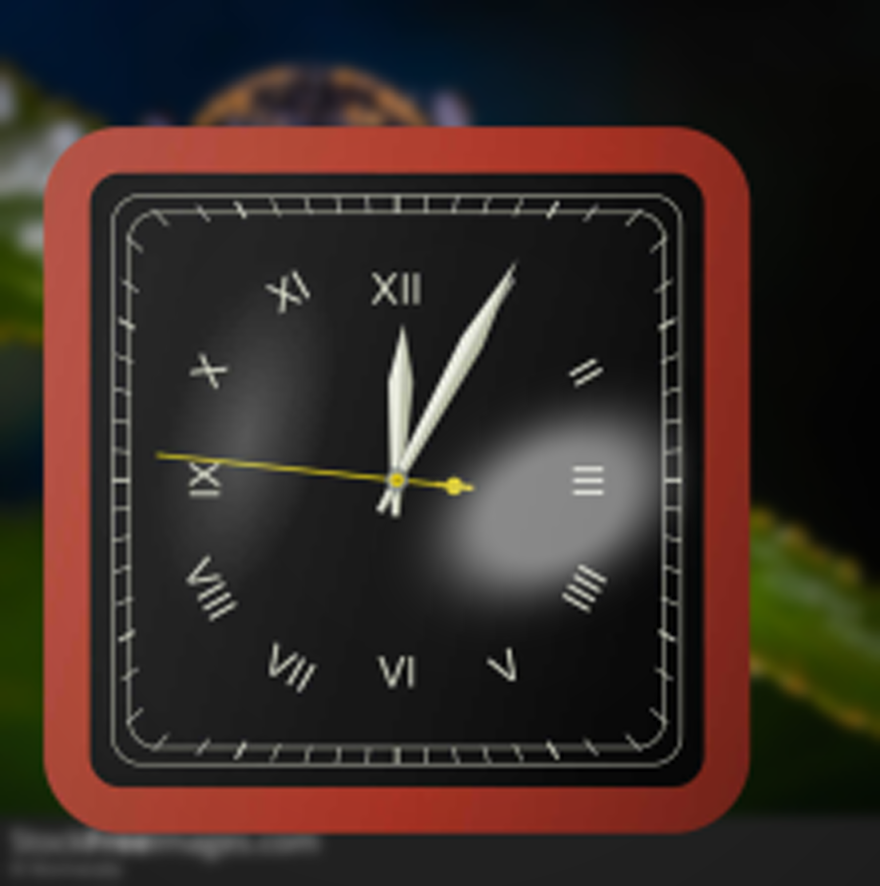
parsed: **12:04:46**
